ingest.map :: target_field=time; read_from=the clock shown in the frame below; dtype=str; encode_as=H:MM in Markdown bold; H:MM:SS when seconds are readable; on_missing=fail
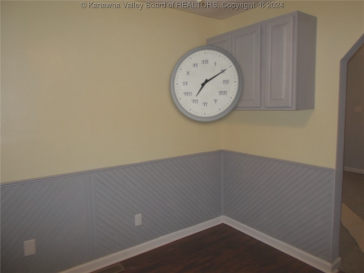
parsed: **7:10**
